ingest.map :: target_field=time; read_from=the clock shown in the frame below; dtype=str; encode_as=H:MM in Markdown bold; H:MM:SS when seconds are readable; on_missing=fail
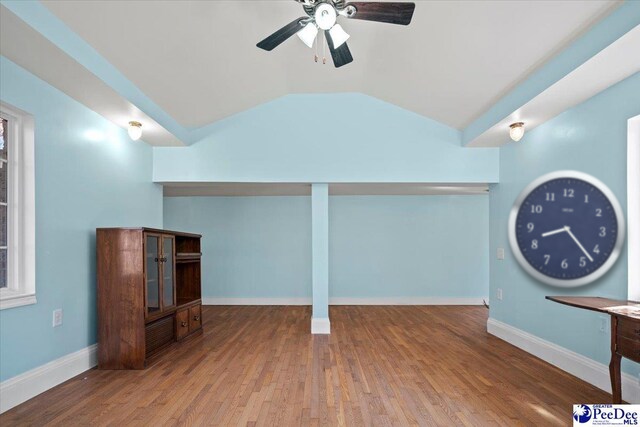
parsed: **8:23**
